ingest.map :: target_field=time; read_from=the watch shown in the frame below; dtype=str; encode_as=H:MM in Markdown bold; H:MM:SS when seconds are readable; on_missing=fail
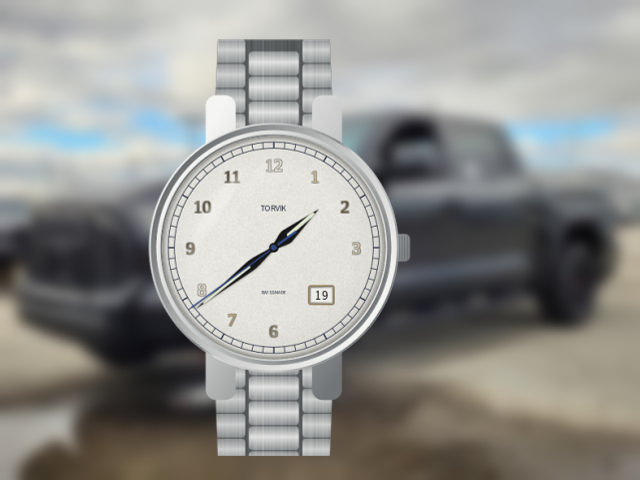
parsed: **1:38:39**
